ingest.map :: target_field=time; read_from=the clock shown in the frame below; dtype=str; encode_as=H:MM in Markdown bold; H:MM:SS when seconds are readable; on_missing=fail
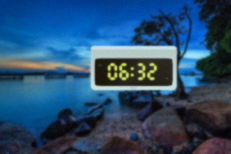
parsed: **6:32**
